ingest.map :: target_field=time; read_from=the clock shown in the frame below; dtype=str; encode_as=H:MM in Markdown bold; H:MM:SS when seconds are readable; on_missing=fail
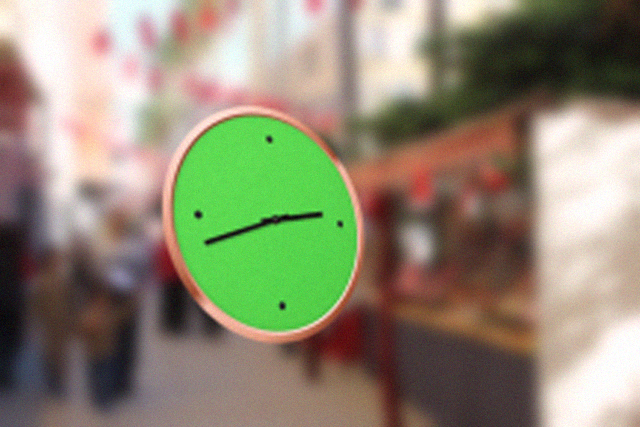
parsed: **2:42**
